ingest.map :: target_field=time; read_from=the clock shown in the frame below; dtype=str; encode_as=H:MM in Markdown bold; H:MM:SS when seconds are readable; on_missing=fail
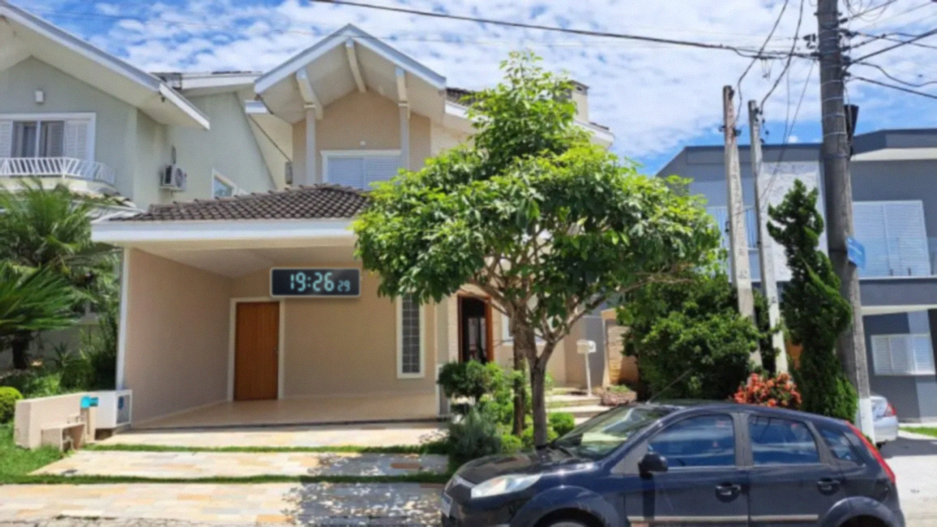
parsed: **19:26**
